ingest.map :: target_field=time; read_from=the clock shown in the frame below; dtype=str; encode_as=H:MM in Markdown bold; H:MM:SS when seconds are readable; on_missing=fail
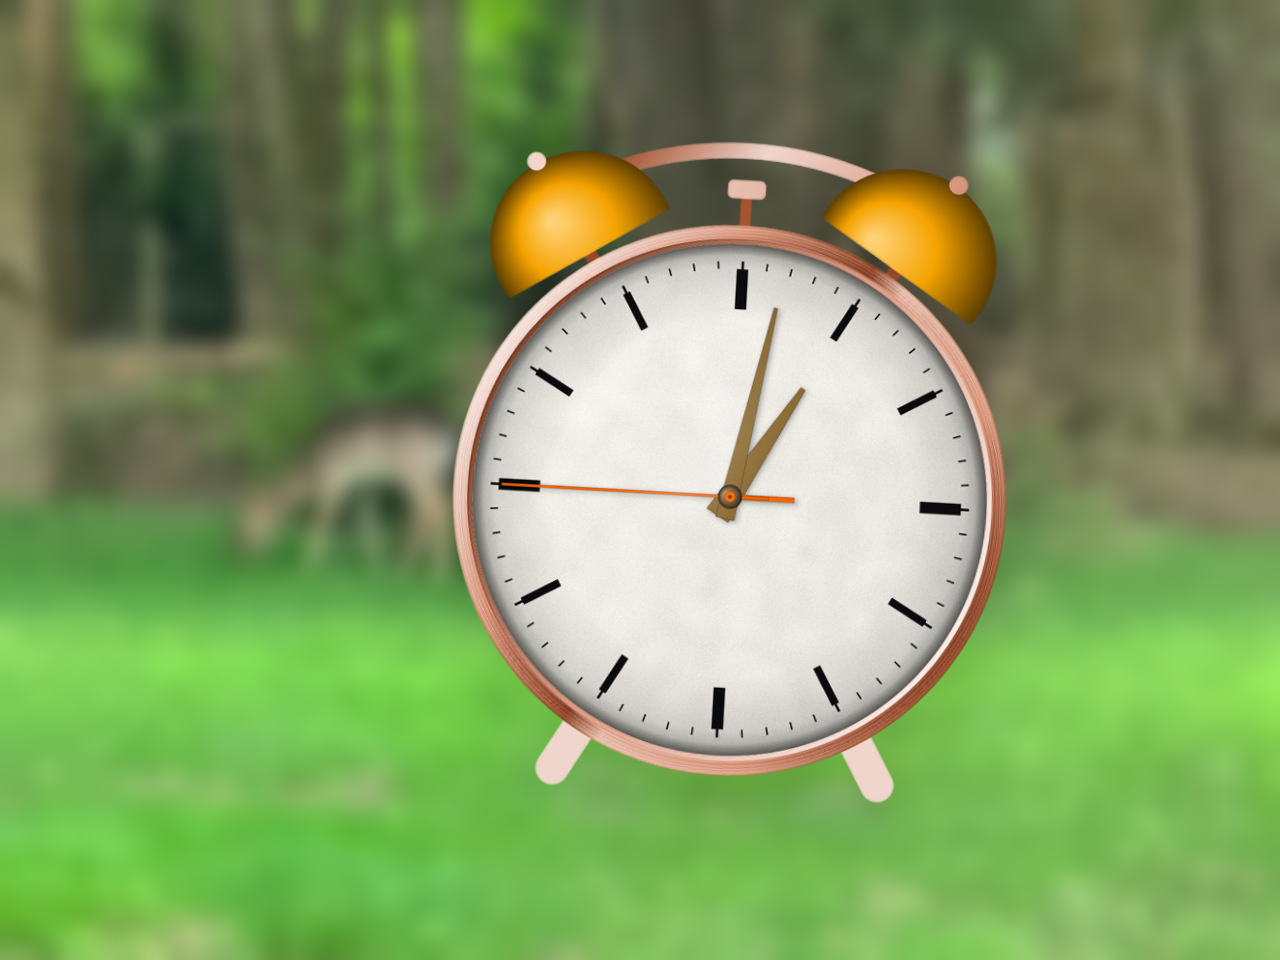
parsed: **1:01:45**
